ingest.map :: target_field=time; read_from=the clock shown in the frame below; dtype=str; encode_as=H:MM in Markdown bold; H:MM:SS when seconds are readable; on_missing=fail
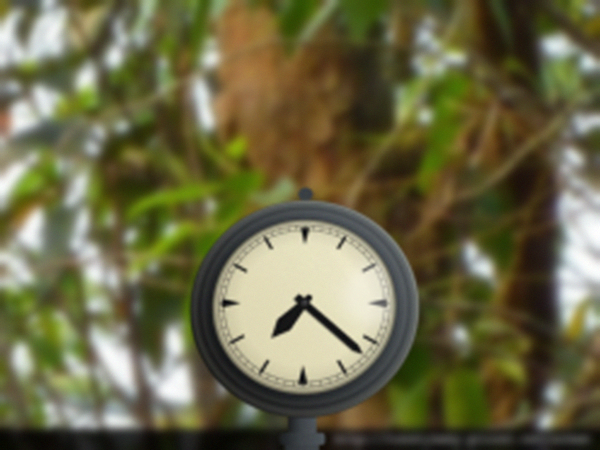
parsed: **7:22**
